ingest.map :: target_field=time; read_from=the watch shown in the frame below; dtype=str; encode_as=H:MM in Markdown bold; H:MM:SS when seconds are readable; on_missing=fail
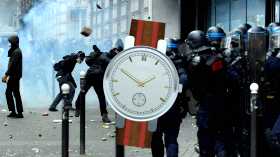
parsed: **1:50**
